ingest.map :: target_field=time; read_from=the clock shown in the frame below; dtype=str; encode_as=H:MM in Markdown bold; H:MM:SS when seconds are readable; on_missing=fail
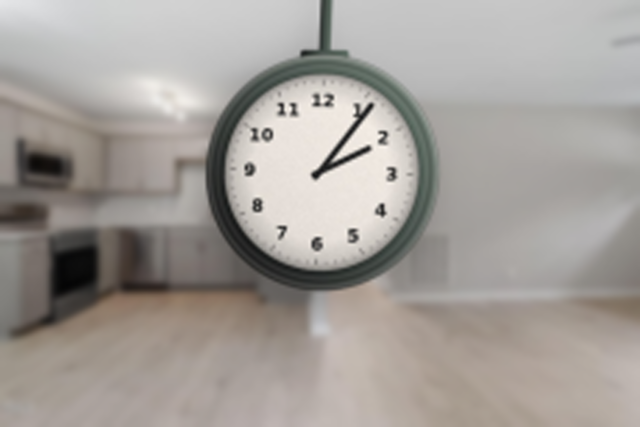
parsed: **2:06**
